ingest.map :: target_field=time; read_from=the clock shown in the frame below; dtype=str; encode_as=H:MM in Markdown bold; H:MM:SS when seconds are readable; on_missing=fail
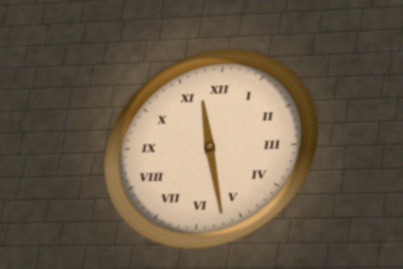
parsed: **11:27**
